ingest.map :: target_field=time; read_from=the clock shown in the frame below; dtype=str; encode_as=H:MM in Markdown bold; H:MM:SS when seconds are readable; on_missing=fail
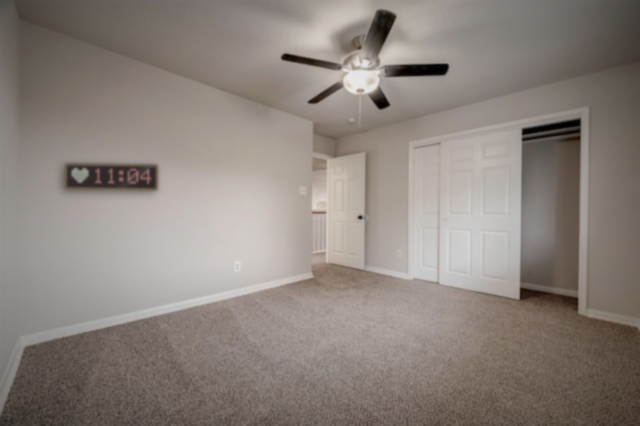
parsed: **11:04**
